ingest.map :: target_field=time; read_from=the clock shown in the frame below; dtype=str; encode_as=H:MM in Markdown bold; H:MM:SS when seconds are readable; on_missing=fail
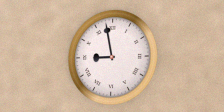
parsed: **8:58**
